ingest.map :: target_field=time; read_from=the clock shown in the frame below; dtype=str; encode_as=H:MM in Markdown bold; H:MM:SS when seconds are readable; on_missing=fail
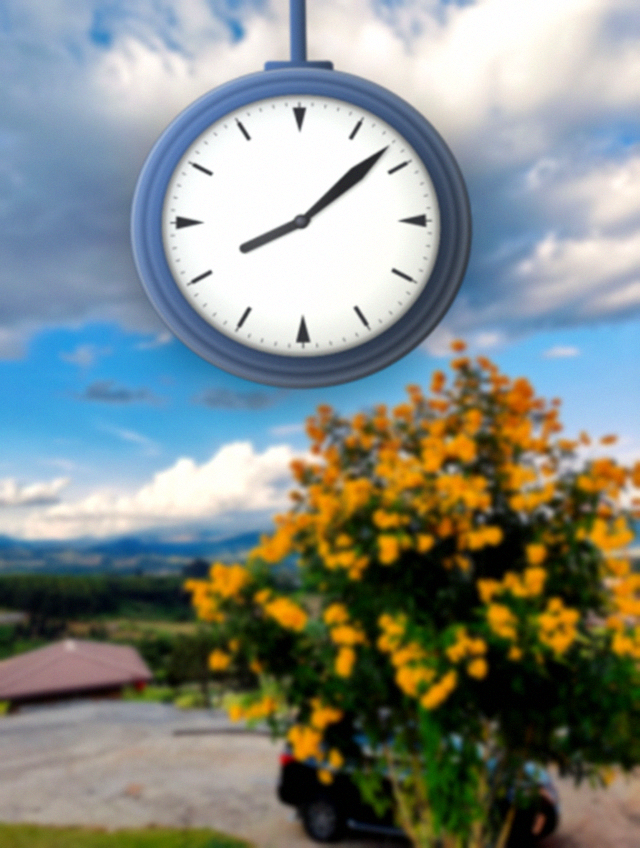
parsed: **8:08**
